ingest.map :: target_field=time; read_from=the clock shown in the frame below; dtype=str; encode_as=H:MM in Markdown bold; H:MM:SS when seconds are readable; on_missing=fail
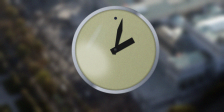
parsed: **2:02**
